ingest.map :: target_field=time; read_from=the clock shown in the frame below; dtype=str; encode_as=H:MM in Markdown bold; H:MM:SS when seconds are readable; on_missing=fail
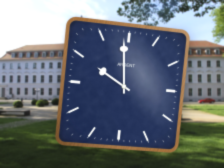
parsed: **9:59**
